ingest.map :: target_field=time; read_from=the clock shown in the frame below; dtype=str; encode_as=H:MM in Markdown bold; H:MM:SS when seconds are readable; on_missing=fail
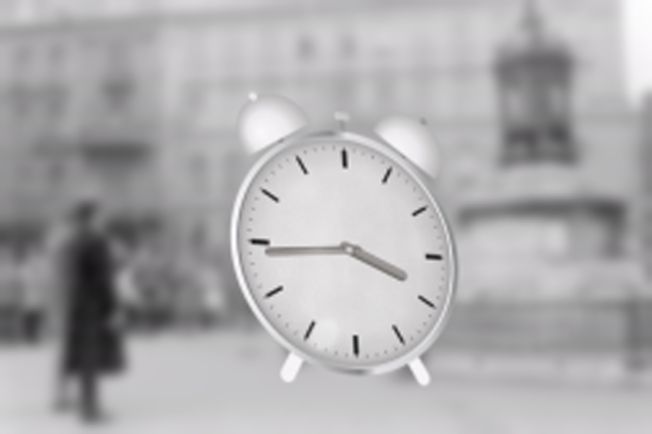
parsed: **3:44**
